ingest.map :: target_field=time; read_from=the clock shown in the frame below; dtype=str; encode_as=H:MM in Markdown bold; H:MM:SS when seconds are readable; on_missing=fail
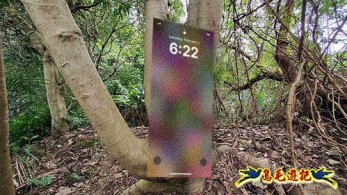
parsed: **6:22**
